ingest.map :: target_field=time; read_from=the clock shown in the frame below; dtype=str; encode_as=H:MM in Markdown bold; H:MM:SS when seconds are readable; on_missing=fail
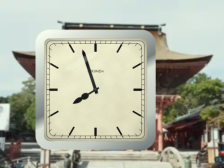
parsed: **7:57**
